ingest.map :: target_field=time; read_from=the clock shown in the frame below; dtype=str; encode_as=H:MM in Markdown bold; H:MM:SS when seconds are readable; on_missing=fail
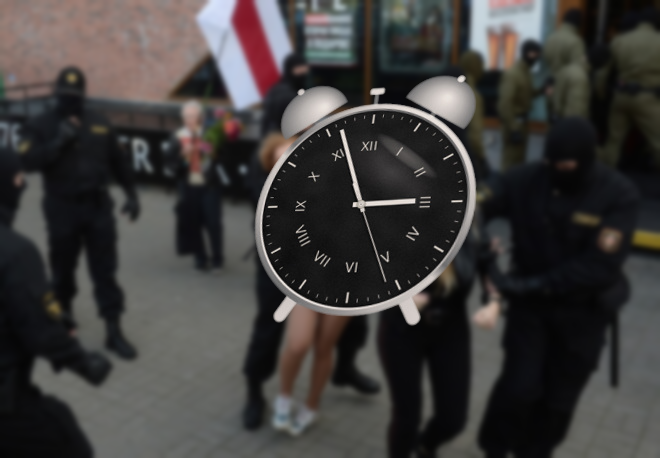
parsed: **2:56:26**
